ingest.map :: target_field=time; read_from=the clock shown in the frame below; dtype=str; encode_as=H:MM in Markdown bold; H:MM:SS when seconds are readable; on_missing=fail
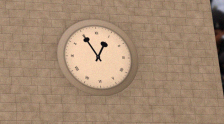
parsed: **12:55**
